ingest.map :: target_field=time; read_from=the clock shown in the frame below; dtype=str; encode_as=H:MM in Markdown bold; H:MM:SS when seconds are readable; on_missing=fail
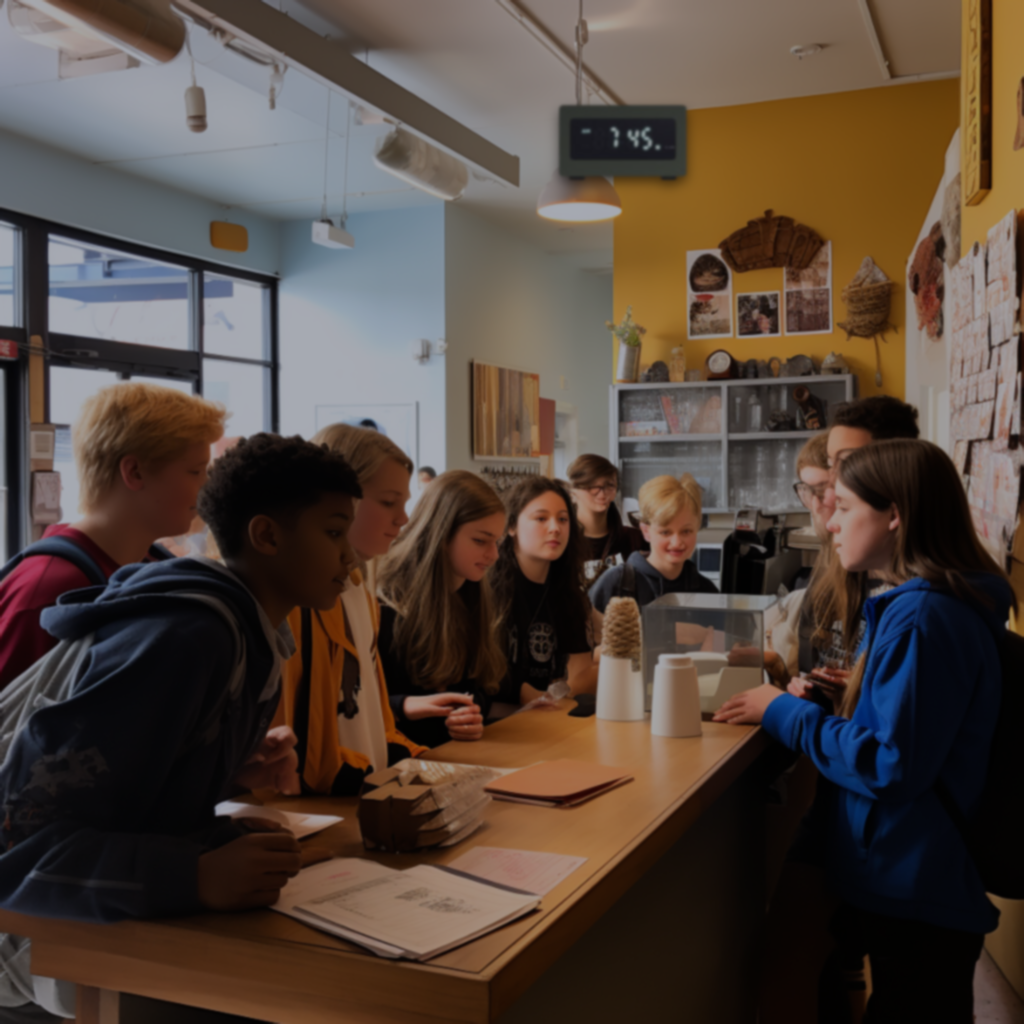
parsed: **7:45**
